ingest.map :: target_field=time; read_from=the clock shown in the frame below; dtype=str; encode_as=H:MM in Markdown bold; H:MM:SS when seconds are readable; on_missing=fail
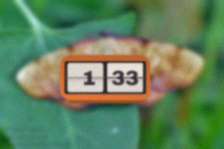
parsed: **1:33**
